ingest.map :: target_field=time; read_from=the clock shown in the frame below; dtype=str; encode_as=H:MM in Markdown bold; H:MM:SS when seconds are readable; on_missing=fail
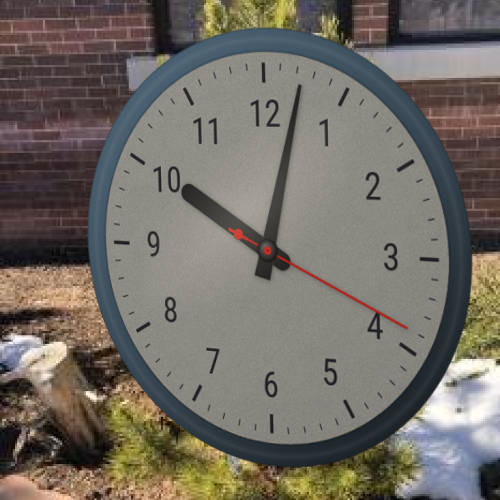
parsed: **10:02:19**
